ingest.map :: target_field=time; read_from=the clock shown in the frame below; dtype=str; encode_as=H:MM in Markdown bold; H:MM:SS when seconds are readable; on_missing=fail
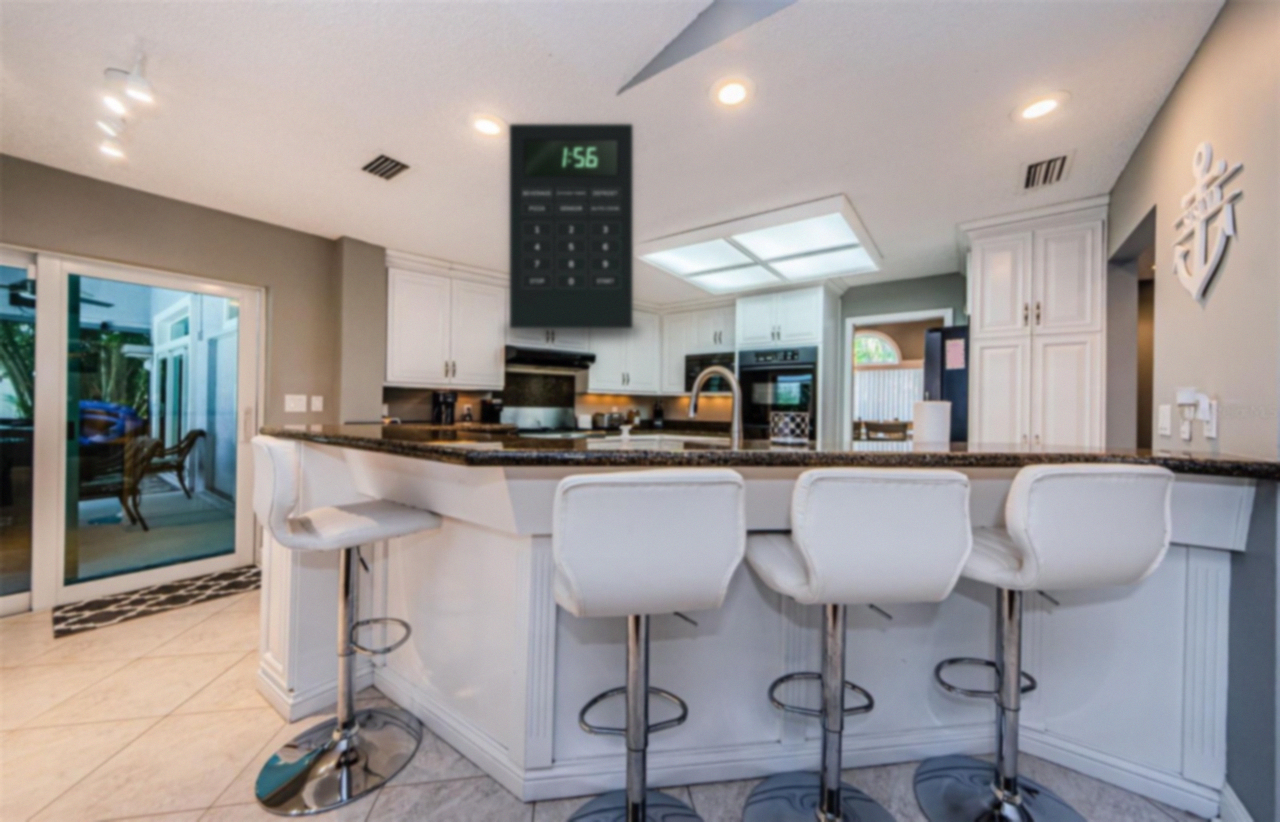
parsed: **1:56**
